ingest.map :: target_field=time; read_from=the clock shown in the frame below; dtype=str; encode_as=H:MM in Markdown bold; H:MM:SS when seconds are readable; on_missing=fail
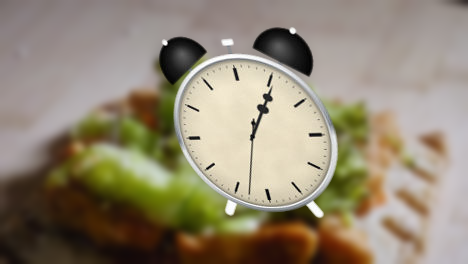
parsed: **1:05:33**
